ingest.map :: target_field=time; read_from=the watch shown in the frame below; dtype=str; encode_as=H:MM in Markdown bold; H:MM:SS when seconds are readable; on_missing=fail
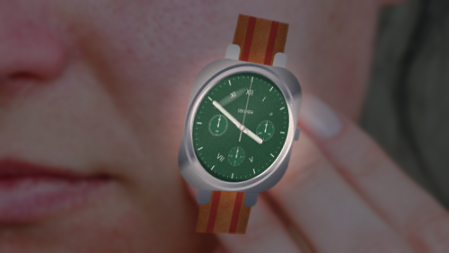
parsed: **3:50**
